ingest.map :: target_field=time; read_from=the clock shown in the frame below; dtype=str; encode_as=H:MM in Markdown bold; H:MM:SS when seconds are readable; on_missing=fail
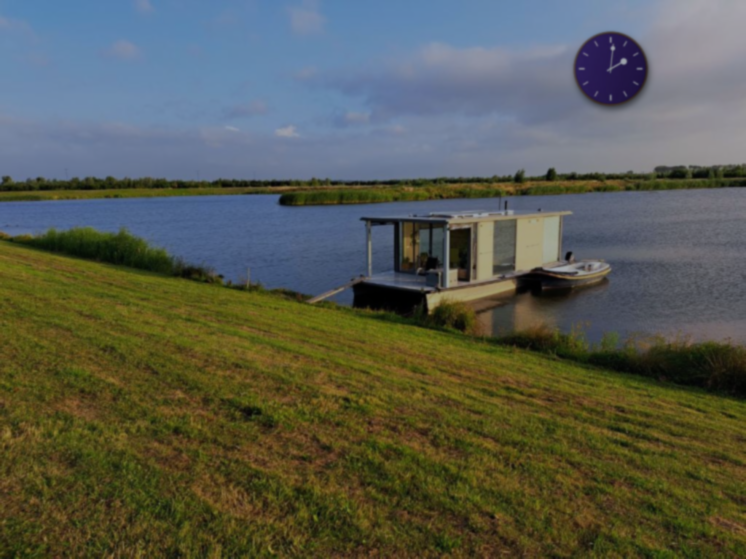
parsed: **2:01**
